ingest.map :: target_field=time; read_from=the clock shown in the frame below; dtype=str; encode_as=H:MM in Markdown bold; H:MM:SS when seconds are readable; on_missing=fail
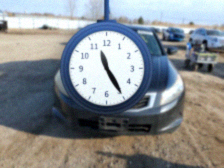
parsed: **11:25**
